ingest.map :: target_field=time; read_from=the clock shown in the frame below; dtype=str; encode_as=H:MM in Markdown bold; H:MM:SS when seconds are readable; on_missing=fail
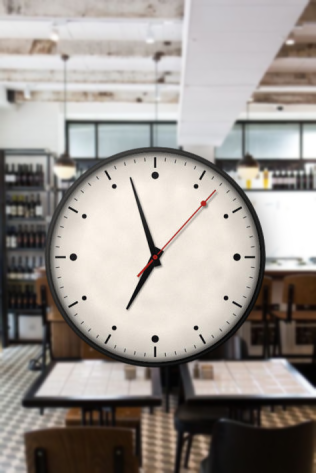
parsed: **6:57:07**
